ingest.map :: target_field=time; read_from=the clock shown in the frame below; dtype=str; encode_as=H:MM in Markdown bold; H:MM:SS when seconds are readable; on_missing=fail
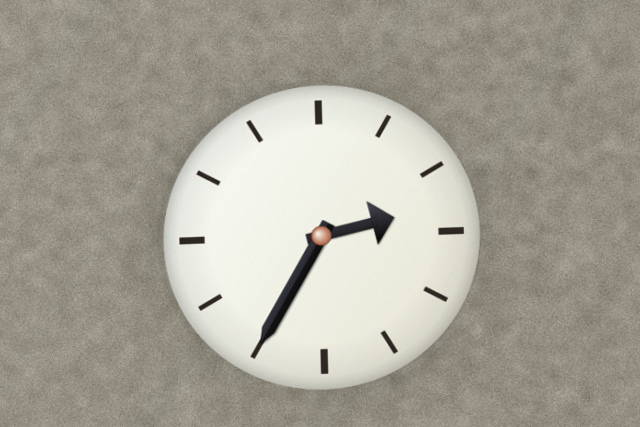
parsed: **2:35**
